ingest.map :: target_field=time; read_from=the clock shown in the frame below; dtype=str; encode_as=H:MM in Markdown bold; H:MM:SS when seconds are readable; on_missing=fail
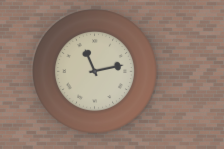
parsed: **11:13**
